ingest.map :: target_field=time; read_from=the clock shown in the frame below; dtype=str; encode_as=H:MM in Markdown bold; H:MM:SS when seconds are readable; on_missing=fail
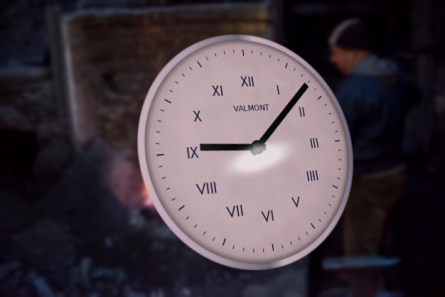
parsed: **9:08**
